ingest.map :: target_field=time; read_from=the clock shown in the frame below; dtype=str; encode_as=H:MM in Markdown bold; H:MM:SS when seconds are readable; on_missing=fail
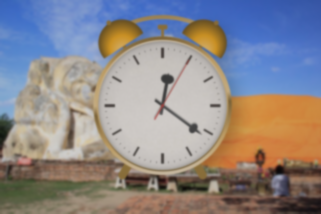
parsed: **12:21:05**
